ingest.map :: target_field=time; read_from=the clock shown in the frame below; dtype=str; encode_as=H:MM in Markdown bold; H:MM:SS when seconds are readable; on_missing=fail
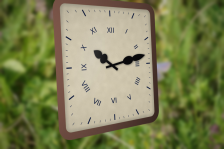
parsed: **10:13**
